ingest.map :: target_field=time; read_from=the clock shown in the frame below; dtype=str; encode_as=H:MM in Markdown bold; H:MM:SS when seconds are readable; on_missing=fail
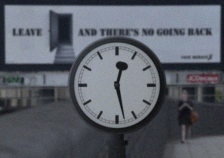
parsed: **12:28**
